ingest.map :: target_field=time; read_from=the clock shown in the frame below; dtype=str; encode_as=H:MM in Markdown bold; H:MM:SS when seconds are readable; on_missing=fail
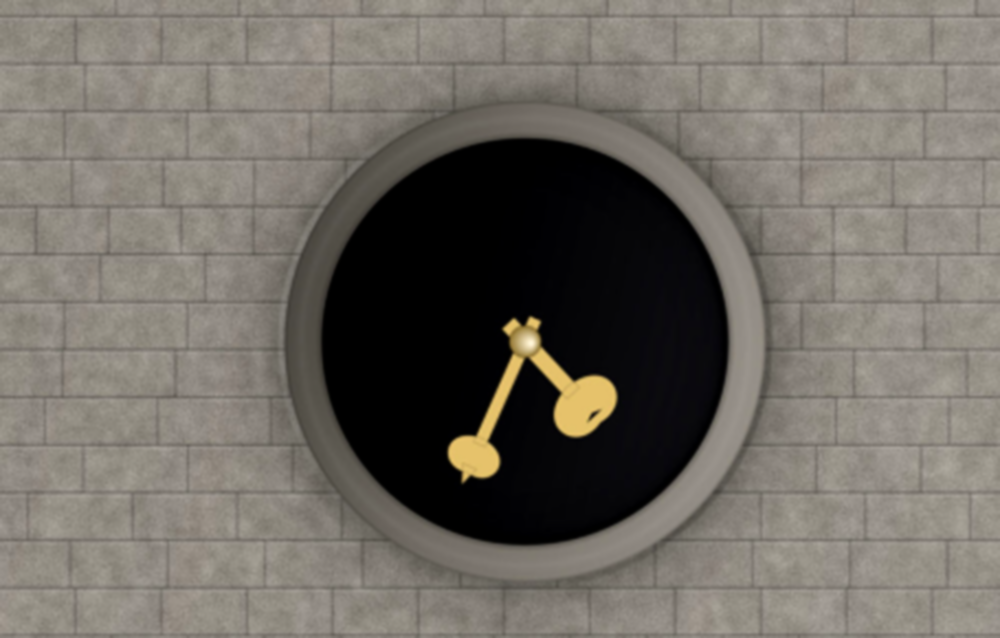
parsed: **4:34**
